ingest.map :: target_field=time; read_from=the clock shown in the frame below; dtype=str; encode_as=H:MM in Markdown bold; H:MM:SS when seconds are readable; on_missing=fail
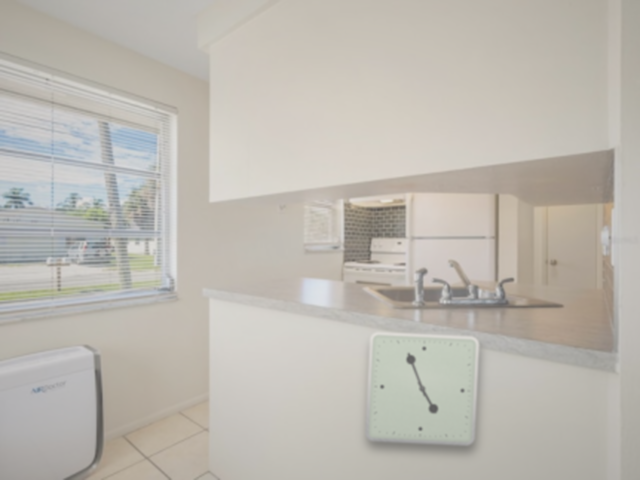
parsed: **4:56**
